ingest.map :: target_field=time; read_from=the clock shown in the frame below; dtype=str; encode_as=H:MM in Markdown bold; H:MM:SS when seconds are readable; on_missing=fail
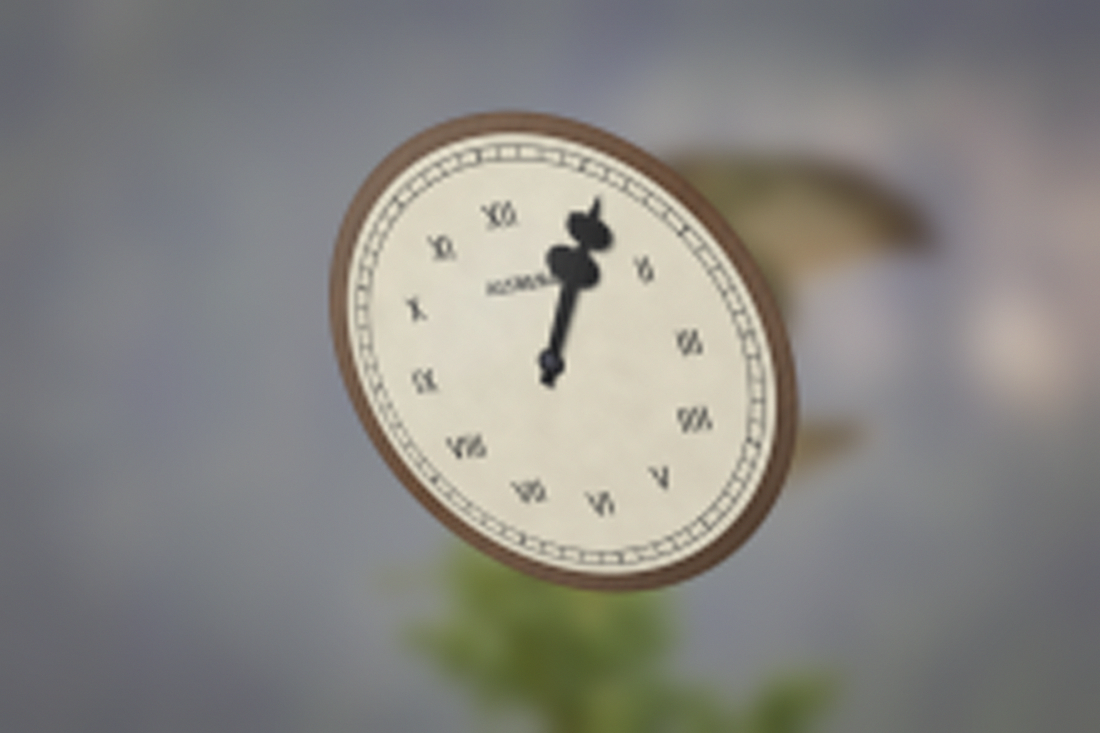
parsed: **1:06**
